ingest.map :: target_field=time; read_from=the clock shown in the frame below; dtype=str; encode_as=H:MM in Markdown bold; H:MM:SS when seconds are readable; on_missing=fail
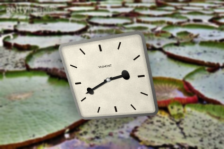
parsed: **2:41**
